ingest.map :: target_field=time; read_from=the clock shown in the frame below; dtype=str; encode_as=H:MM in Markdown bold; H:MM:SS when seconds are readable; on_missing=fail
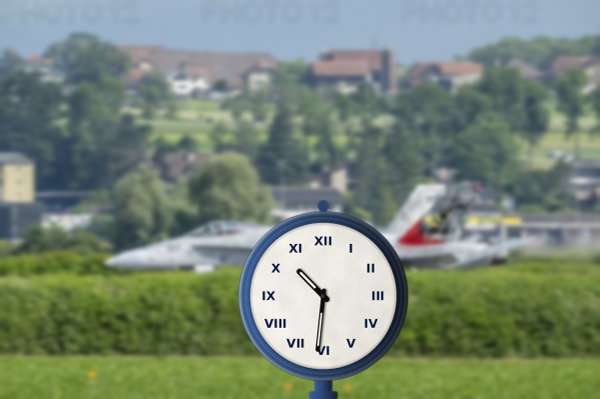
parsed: **10:31**
